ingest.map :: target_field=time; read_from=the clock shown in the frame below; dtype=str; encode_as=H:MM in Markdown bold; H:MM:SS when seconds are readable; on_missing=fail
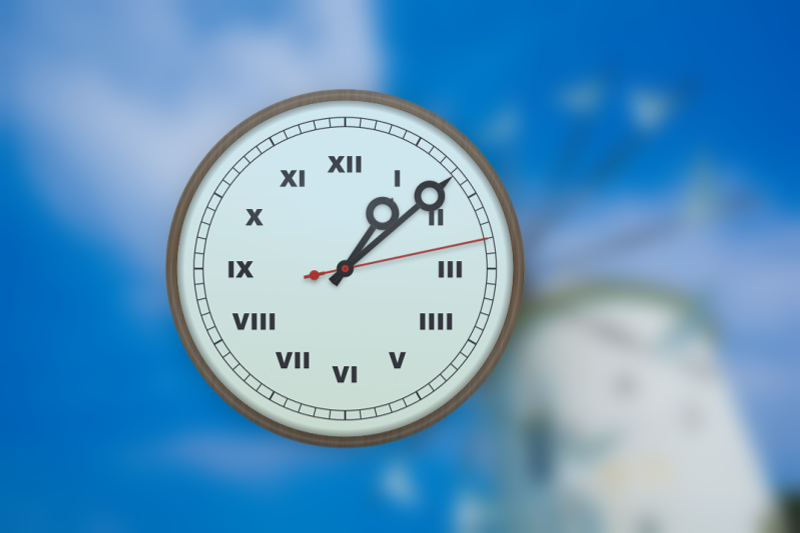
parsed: **1:08:13**
